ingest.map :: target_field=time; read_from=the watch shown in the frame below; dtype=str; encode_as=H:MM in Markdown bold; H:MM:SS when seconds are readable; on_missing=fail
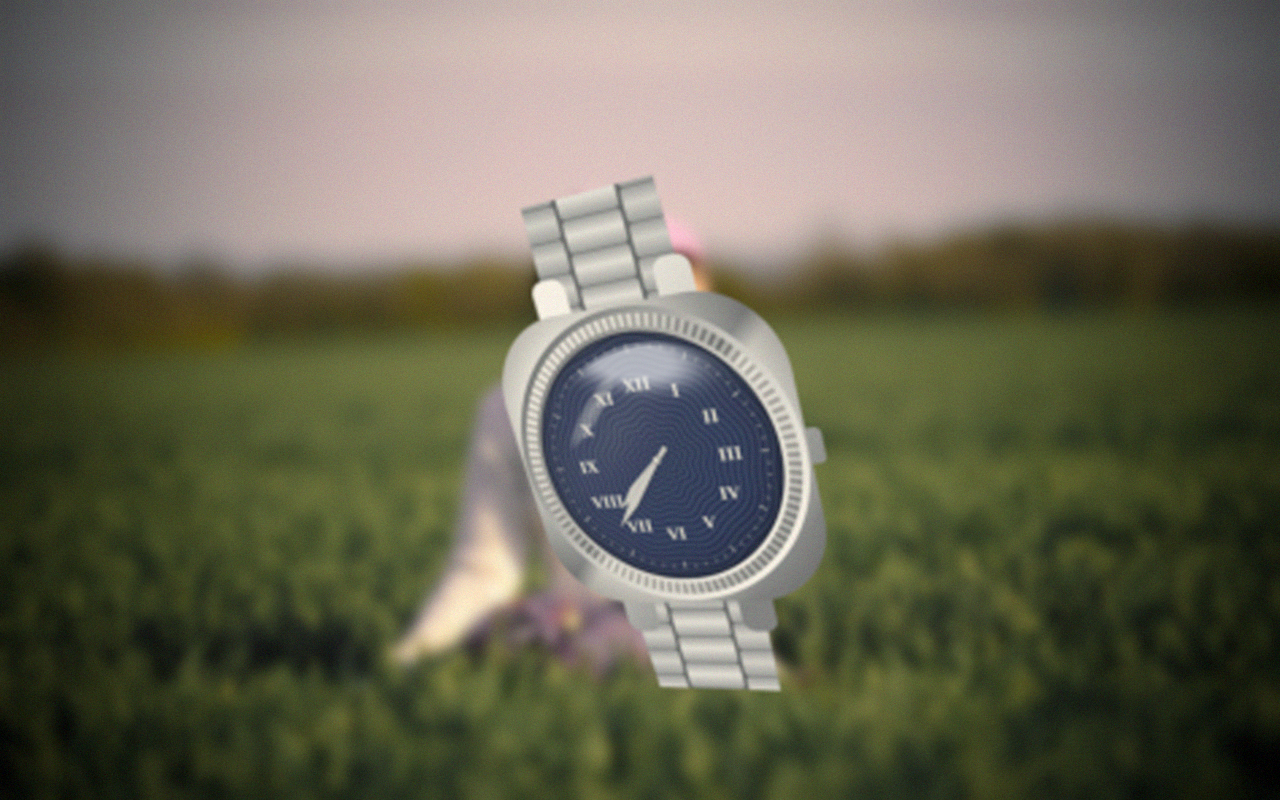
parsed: **7:37**
